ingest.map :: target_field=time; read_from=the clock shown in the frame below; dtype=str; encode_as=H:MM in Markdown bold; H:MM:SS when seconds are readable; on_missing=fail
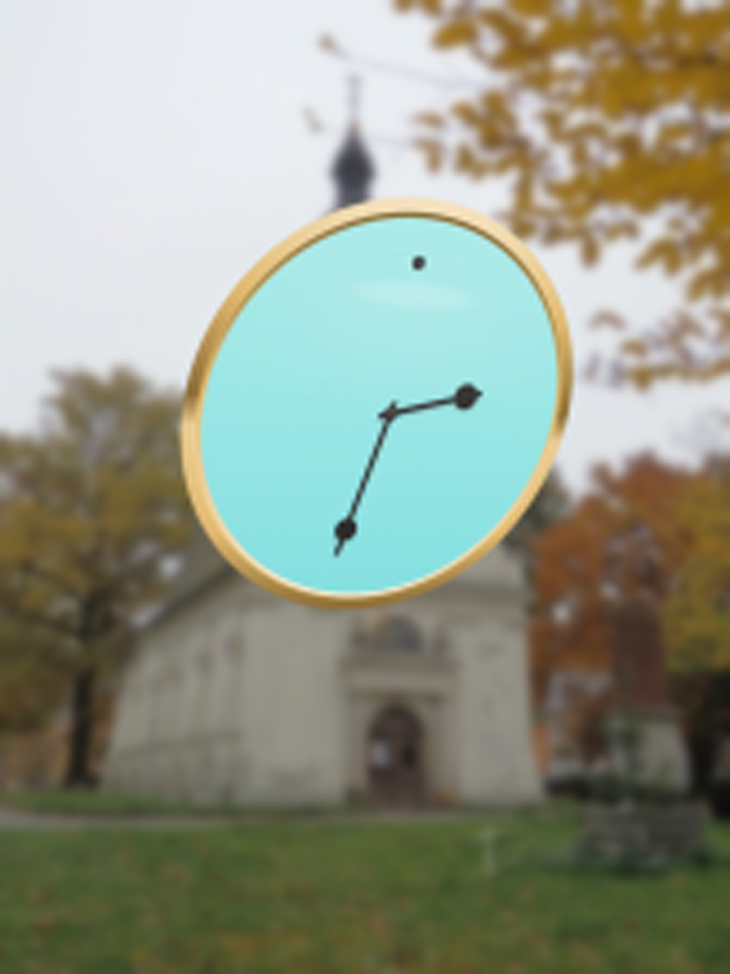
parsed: **2:32**
